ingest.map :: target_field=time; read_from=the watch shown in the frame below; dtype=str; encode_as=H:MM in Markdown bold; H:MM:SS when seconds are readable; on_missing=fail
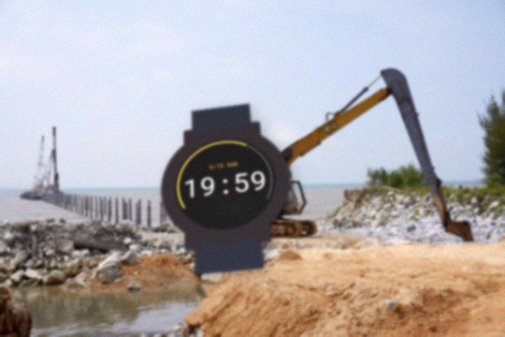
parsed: **19:59**
